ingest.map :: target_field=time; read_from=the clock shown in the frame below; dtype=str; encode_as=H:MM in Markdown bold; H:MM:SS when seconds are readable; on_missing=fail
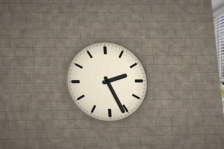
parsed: **2:26**
